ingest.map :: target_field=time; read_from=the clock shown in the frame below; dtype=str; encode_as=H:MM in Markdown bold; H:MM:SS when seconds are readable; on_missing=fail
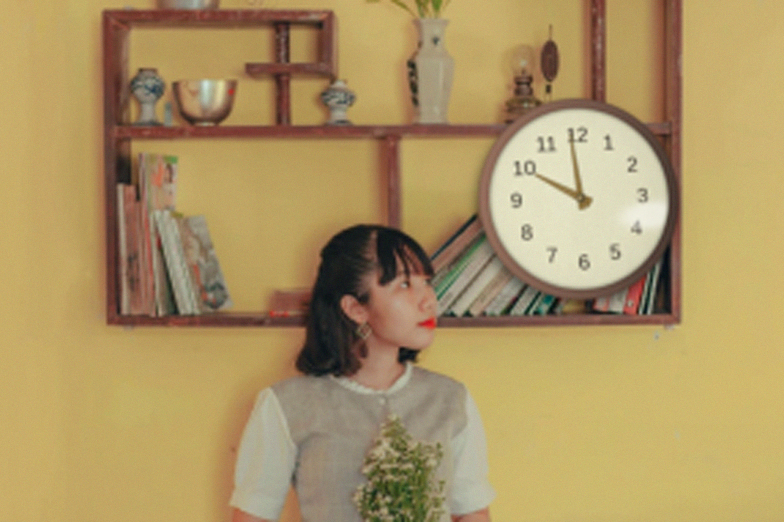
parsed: **9:59**
